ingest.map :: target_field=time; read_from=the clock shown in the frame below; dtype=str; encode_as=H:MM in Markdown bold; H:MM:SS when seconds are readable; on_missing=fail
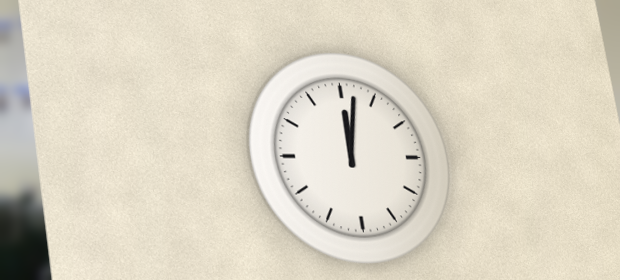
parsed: **12:02**
